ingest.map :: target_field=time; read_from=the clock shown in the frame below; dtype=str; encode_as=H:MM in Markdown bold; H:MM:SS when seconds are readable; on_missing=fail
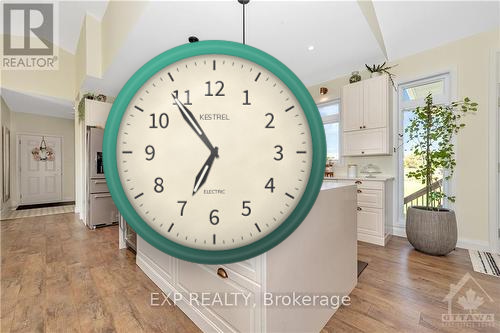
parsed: **6:54**
